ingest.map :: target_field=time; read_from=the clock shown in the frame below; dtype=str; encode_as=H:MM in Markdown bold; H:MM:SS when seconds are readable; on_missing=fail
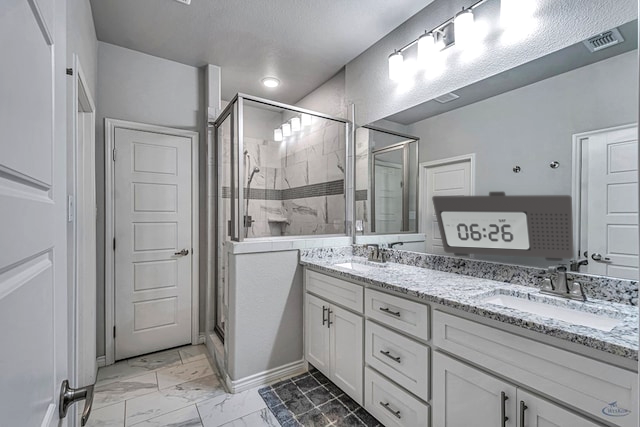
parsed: **6:26**
